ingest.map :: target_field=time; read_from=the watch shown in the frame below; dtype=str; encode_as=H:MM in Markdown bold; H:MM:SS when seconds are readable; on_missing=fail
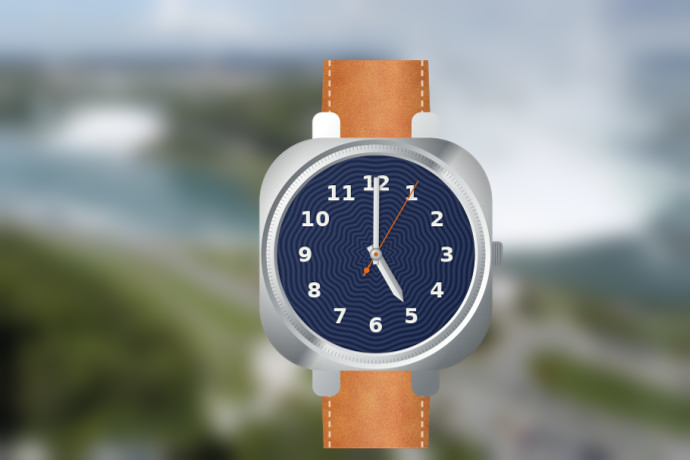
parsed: **5:00:05**
